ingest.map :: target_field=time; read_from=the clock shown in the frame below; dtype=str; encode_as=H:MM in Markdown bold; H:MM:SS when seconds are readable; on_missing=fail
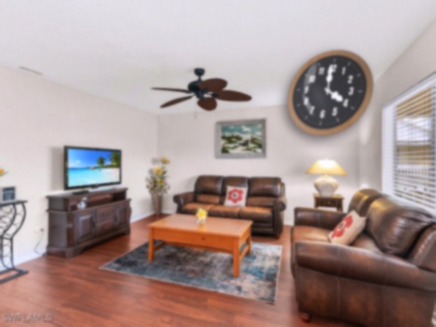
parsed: **3:59**
